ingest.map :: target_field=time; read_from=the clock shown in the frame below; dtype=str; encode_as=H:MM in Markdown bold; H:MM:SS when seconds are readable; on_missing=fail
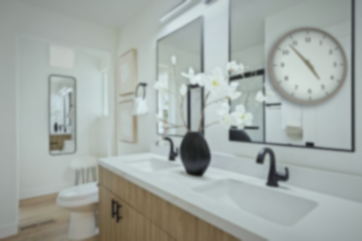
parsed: **4:53**
